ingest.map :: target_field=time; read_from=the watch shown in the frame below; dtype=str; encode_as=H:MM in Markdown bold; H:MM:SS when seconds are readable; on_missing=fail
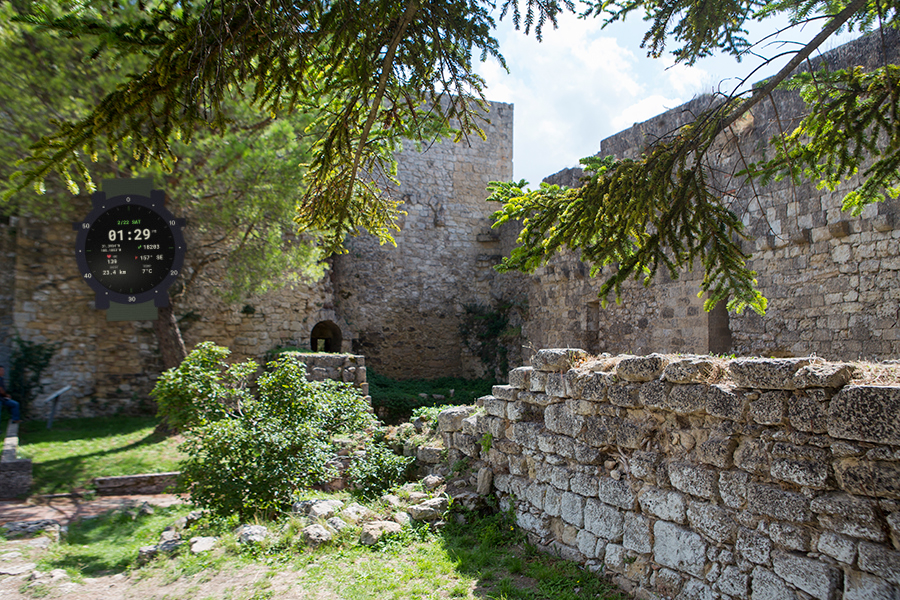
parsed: **1:29**
